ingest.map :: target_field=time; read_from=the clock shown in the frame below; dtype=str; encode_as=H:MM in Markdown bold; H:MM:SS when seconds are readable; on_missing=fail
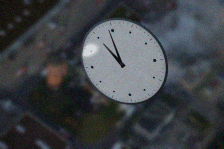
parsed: **10:59**
